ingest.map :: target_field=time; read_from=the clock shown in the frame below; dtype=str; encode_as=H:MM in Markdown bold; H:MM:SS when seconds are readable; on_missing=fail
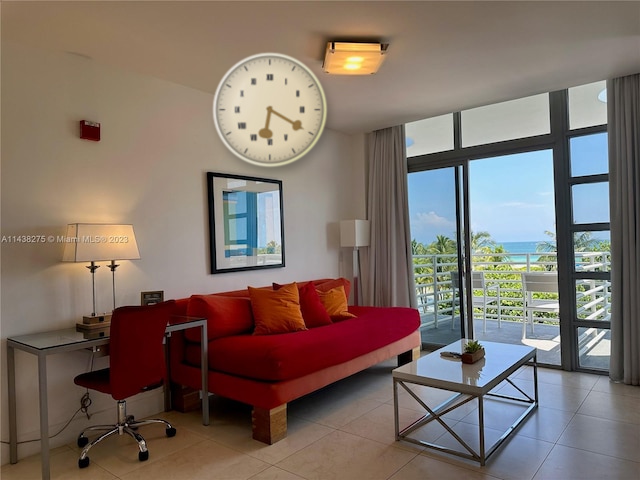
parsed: **6:20**
